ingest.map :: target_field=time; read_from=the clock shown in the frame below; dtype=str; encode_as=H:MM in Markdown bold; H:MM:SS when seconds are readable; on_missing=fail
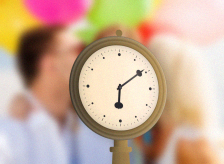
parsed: **6:09**
